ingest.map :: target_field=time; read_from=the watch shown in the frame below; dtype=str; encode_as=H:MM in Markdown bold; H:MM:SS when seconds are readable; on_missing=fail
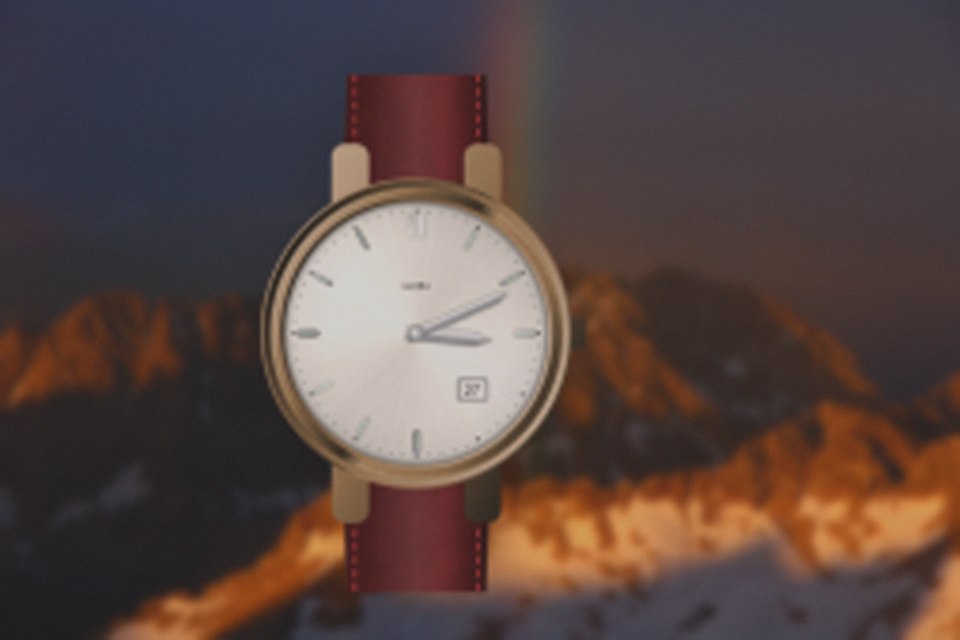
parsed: **3:11**
